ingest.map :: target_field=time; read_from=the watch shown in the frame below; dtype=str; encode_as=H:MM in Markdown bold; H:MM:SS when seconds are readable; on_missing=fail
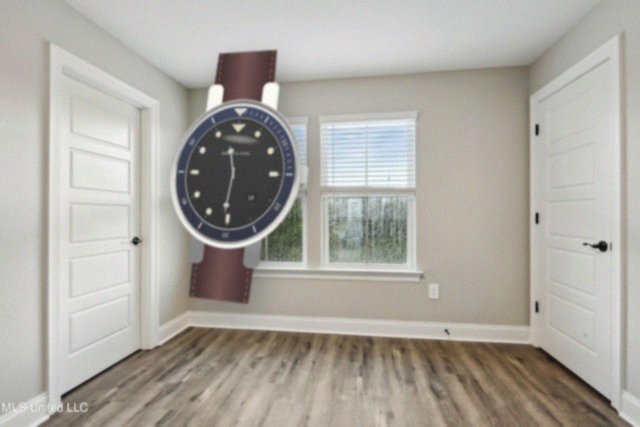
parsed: **11:31**
